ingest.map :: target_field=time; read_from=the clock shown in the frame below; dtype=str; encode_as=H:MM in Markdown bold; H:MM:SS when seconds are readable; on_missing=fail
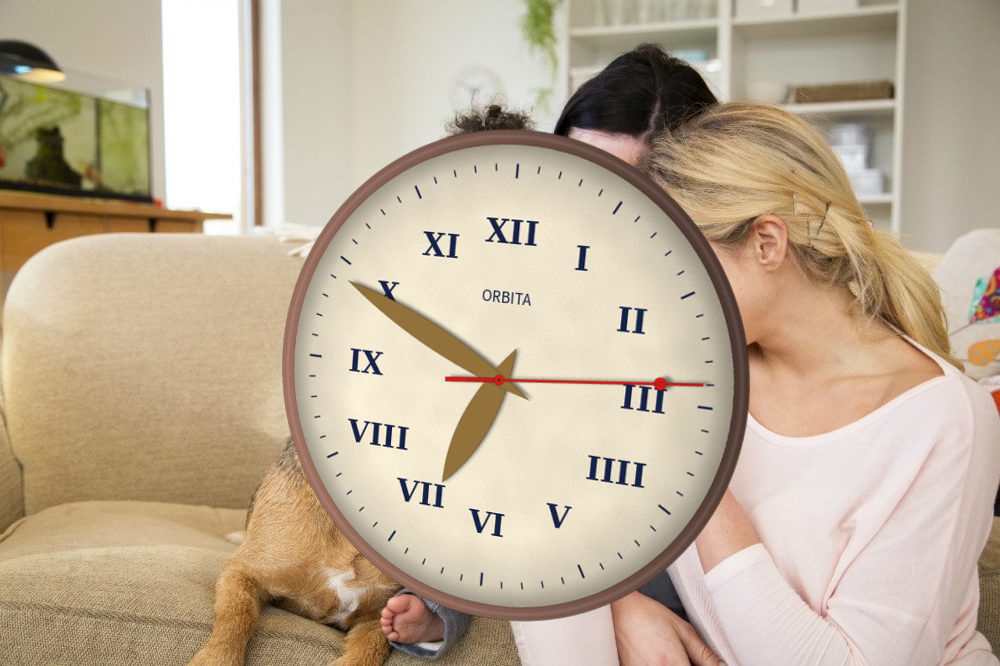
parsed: **6:49:14**
